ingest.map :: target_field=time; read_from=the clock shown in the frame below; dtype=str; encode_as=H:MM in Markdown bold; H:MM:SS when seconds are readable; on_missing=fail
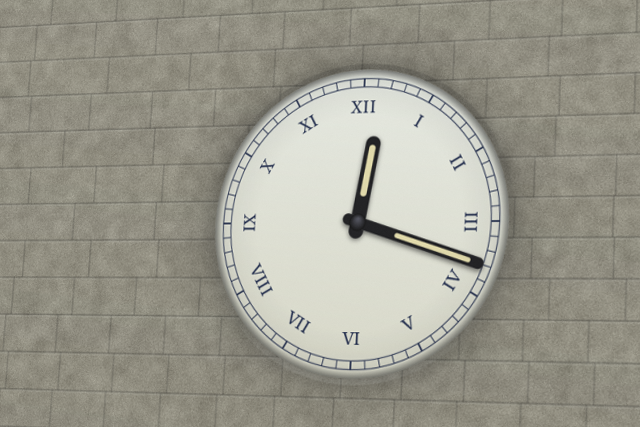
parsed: **12:18**
